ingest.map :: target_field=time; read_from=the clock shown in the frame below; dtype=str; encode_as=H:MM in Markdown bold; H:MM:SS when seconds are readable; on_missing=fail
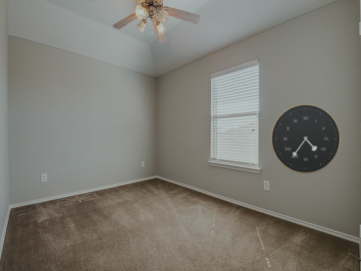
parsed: **4:36**
